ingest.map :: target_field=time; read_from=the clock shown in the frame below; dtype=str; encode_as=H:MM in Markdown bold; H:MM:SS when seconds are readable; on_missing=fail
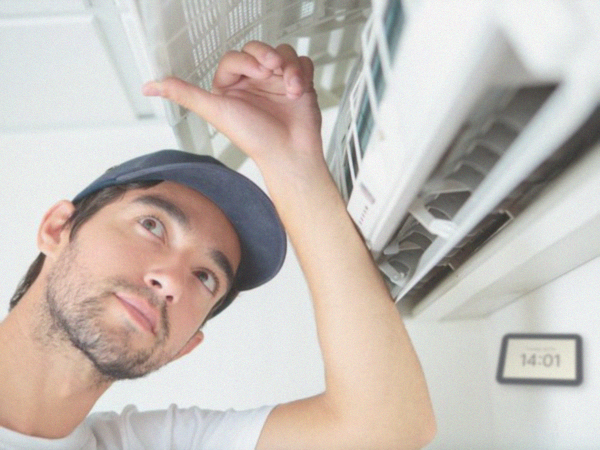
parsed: **14:01**
